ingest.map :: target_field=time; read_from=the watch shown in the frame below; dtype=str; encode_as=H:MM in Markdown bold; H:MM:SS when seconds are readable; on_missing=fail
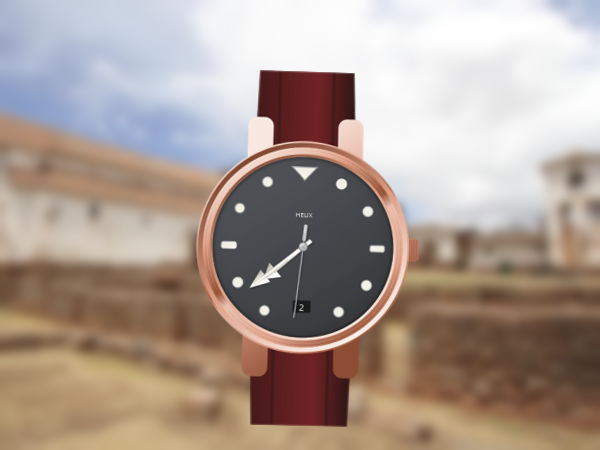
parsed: **7:38:31**
